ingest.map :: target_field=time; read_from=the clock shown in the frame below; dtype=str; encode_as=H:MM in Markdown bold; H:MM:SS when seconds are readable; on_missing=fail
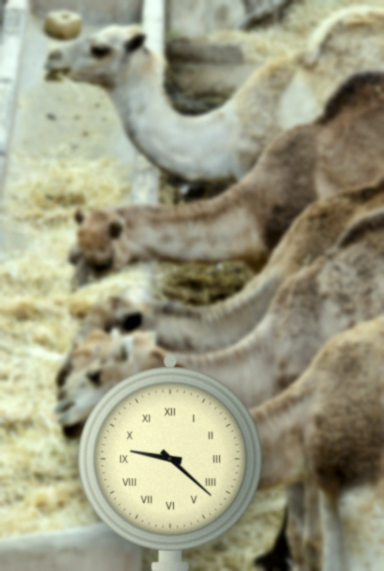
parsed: **9:22**
